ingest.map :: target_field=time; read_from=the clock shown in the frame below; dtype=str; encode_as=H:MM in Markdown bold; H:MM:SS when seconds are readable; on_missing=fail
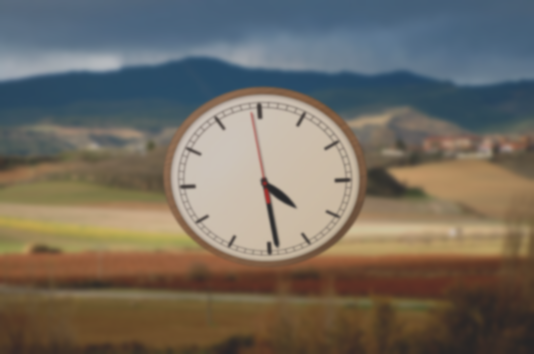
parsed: **4:28:59**
